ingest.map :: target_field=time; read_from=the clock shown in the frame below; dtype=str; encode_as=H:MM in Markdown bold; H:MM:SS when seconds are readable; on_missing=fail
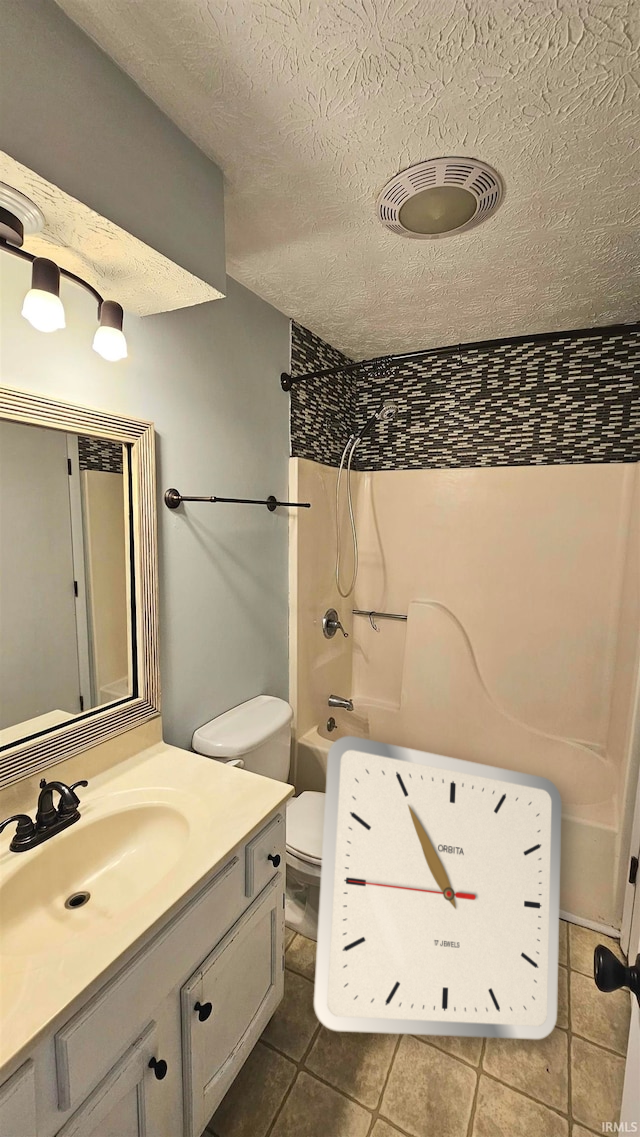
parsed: **10:54:45**
